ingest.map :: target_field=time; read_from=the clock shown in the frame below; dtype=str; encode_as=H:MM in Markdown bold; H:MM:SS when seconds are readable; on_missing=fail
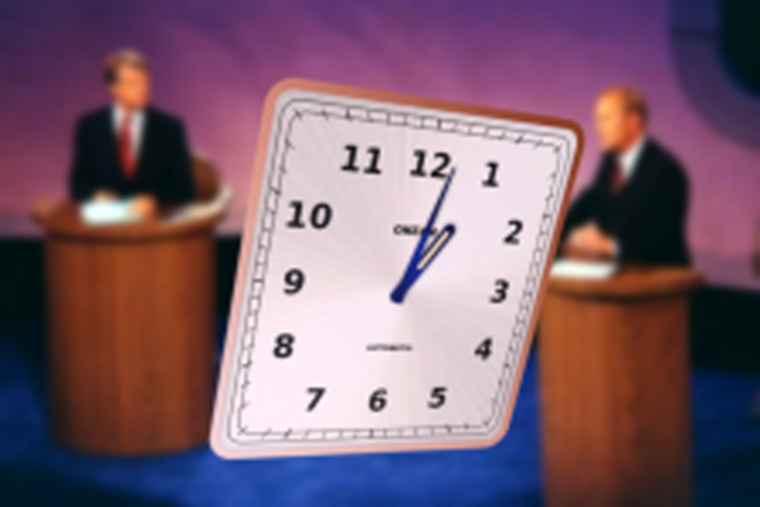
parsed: **1:02**
